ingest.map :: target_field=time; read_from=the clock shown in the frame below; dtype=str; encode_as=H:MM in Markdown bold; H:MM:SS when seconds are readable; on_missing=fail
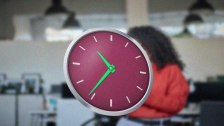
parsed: **10:36**
